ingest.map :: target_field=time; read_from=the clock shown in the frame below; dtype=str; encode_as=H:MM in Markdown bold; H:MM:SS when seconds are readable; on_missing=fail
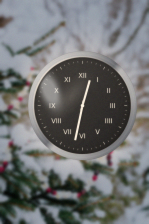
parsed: **12:32**
